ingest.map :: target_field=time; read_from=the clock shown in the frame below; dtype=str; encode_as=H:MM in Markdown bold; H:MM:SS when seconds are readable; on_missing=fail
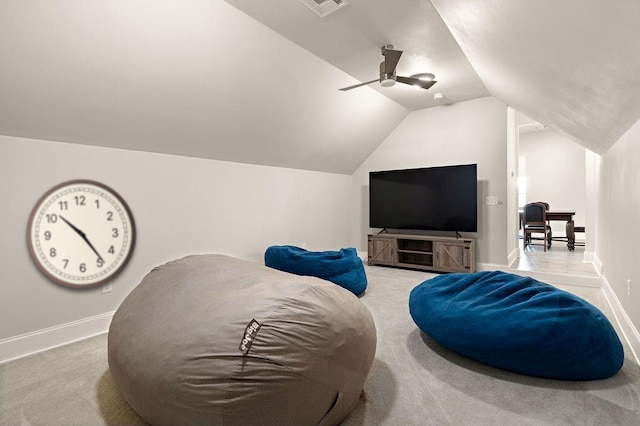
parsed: **10:24**
